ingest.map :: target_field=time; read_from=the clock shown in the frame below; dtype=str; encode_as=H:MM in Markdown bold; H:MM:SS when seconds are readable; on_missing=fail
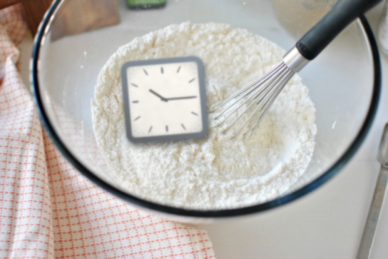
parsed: **10:15**
